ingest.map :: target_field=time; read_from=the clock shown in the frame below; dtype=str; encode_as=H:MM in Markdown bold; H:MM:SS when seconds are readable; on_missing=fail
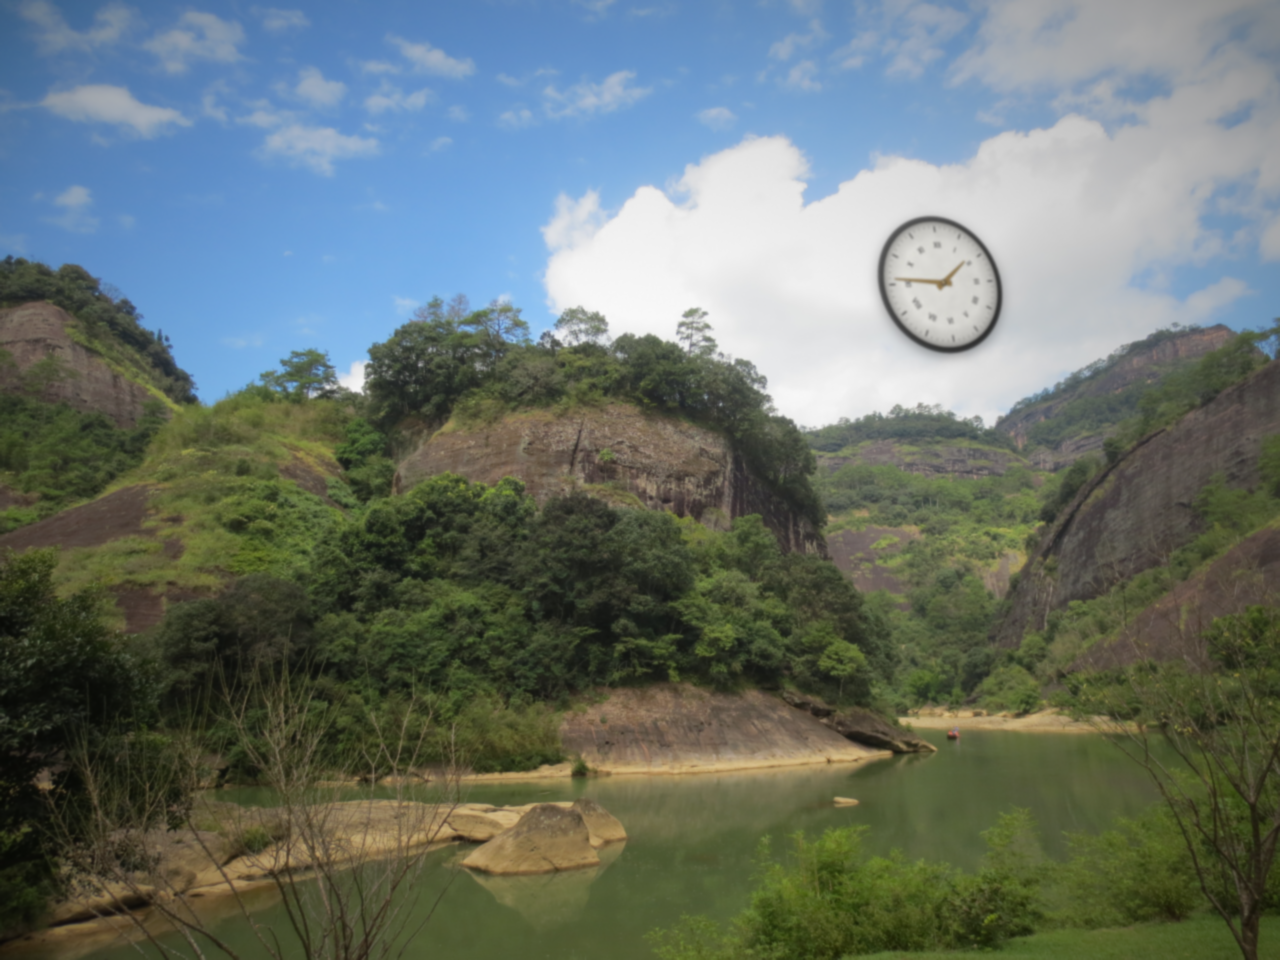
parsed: **1:46**
